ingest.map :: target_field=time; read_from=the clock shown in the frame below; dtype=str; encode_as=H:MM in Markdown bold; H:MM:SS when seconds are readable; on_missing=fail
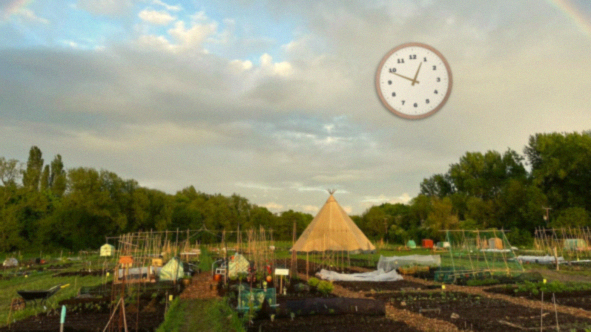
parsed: **12:49**
